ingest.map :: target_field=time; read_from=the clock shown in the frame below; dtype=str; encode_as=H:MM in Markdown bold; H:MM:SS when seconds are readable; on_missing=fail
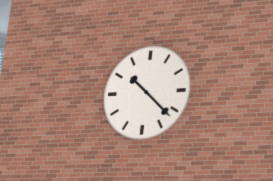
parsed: **10:22**
